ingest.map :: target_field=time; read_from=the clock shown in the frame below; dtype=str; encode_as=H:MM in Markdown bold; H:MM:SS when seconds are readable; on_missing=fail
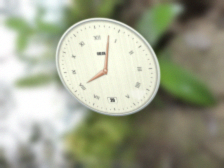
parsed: **8:03**
